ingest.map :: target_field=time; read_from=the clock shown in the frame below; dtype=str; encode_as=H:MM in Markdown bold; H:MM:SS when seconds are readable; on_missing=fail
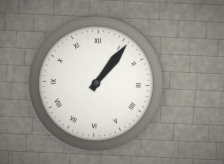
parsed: **1:06**
